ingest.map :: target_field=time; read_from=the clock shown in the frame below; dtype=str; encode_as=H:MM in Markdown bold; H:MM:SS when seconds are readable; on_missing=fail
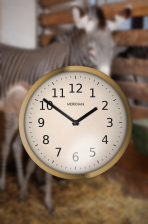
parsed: **1:51**
